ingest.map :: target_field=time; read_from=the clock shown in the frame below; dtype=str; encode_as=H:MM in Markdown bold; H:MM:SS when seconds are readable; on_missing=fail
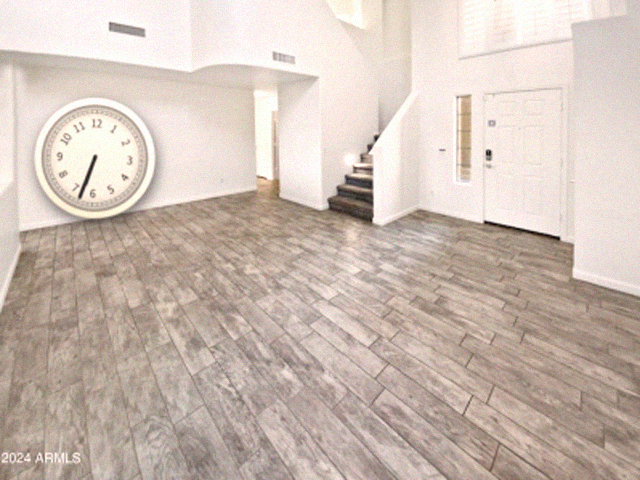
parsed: **6:33**
